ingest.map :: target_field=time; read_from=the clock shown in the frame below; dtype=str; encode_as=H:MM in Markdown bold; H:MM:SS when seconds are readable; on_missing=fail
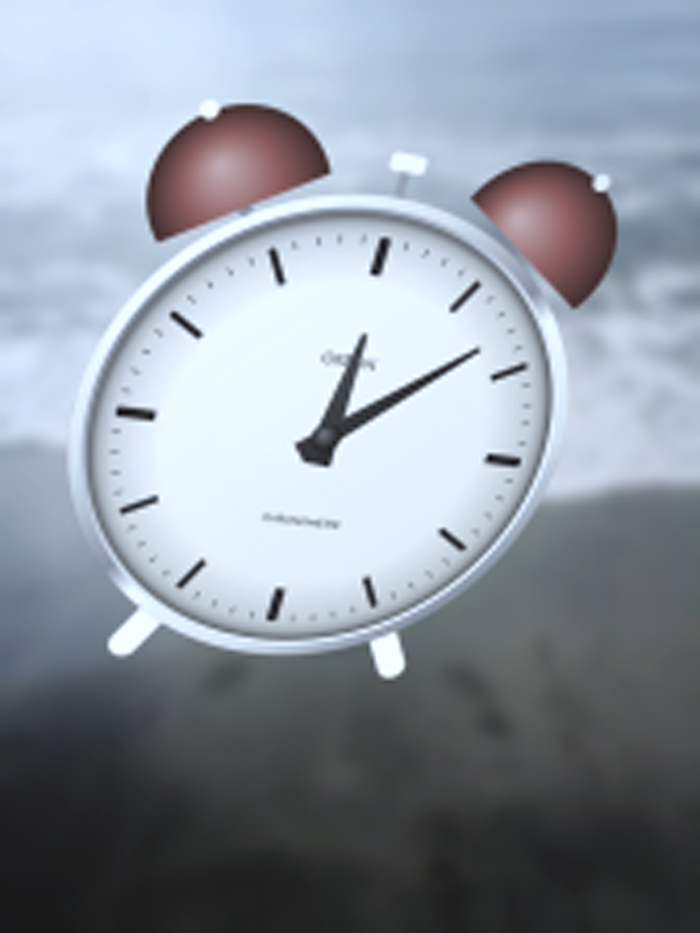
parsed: **12:08**
